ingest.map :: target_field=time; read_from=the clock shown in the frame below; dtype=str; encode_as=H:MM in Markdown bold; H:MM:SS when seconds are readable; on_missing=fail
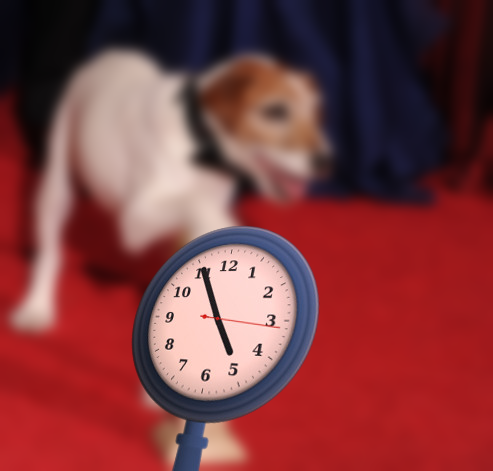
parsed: **4:55:16**
